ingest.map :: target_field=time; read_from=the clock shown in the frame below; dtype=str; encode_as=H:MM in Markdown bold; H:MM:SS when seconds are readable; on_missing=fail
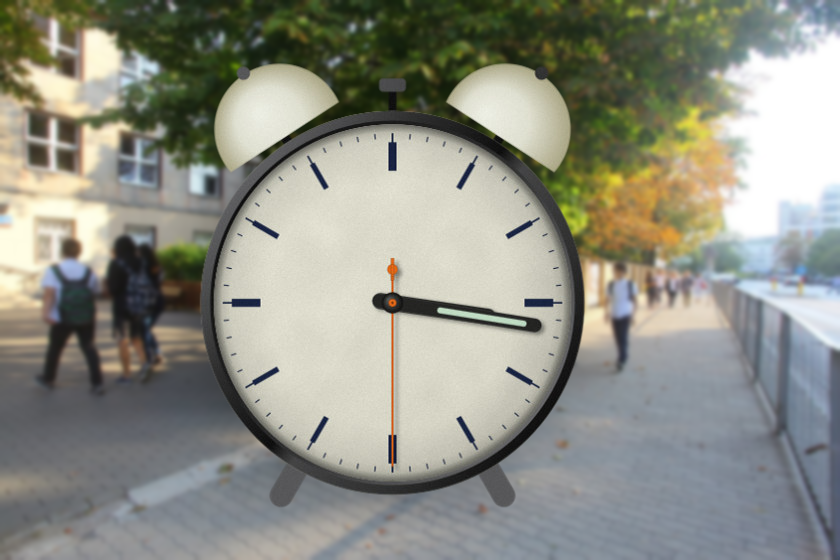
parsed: **3:16:30**
